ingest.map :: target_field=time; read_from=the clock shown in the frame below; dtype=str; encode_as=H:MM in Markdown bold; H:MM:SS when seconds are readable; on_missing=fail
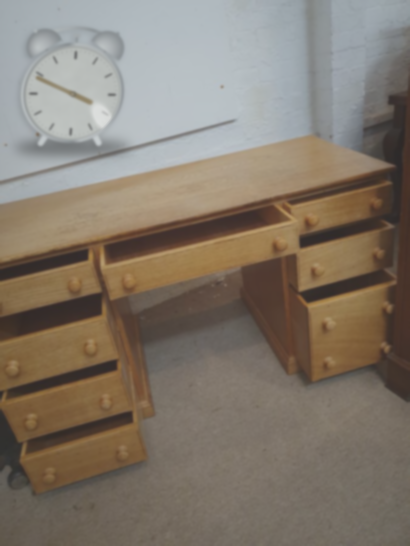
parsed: **3:49**
